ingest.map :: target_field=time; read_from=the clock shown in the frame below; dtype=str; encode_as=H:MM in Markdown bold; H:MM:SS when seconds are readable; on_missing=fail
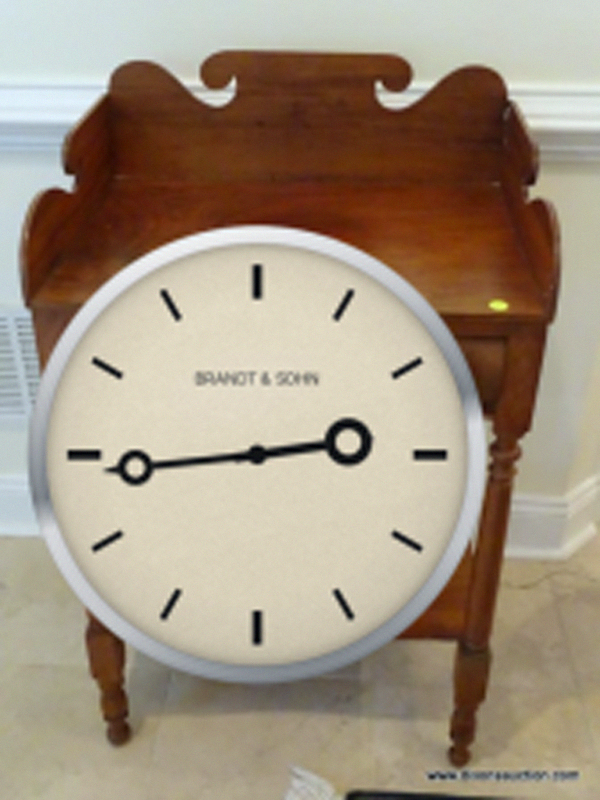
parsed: **2:44**
